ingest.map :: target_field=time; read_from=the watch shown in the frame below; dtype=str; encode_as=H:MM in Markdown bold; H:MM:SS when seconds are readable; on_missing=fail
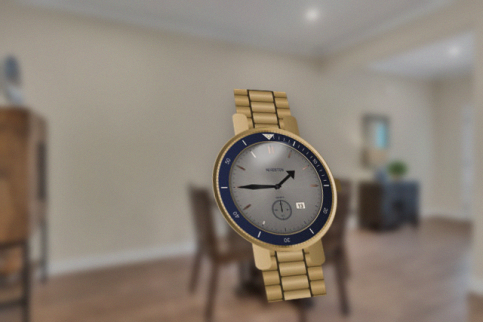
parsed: **1:45**
